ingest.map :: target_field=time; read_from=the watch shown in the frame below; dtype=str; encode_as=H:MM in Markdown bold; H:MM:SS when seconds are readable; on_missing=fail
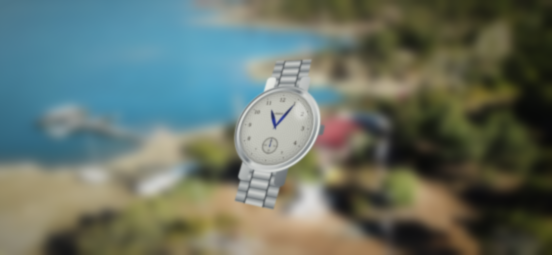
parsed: **11:05**
